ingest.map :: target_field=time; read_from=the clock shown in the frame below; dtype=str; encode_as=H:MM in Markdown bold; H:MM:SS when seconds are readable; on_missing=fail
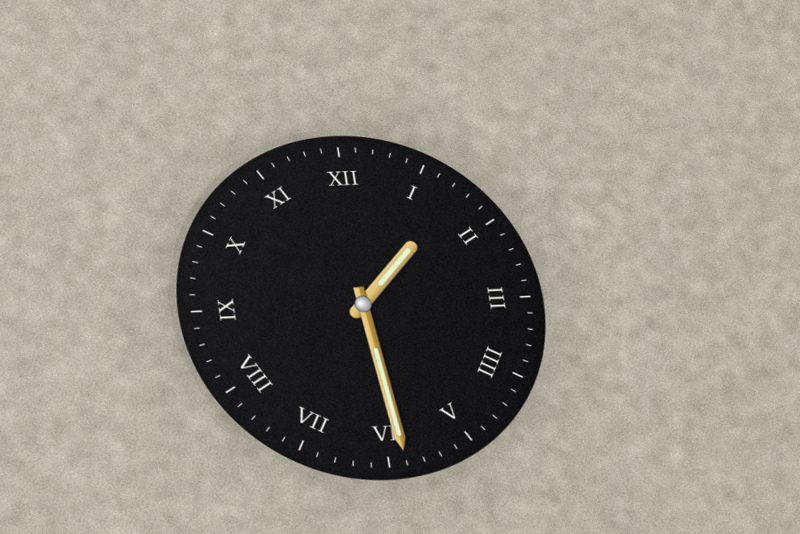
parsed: **1:29**
